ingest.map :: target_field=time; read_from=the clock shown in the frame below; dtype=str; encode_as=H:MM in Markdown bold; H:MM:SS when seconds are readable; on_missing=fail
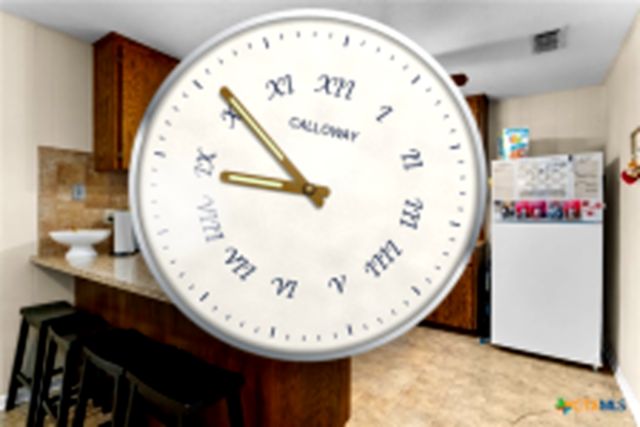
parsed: **8:51**
